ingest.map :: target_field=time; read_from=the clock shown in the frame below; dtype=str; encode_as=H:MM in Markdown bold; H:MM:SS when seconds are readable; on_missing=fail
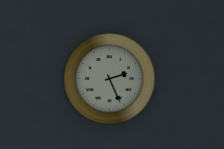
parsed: **2:26**
